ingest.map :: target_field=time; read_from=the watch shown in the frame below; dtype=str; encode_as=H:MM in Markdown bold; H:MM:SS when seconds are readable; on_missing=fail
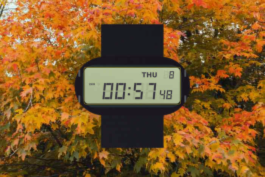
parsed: **0:57:48**
